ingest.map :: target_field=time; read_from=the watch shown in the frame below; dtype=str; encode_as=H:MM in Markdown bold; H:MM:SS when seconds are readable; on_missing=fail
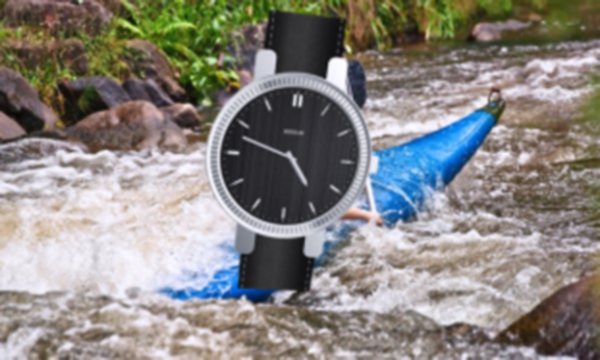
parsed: **4:48**
